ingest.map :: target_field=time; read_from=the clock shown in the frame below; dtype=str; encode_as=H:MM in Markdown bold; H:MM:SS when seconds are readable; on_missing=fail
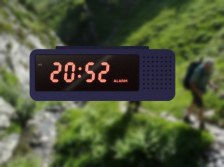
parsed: **20:52**
